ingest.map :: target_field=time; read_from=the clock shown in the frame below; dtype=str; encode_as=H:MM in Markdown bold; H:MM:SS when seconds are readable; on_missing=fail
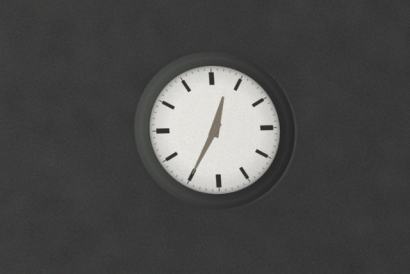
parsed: **12:35**
